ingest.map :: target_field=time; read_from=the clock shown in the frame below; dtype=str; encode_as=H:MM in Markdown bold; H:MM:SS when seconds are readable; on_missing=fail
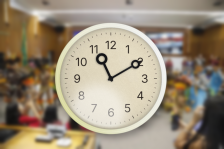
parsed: **11:10**
